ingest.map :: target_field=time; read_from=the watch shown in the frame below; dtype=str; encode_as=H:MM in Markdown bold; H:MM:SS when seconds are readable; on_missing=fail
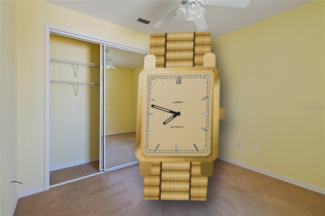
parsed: **7:48**
